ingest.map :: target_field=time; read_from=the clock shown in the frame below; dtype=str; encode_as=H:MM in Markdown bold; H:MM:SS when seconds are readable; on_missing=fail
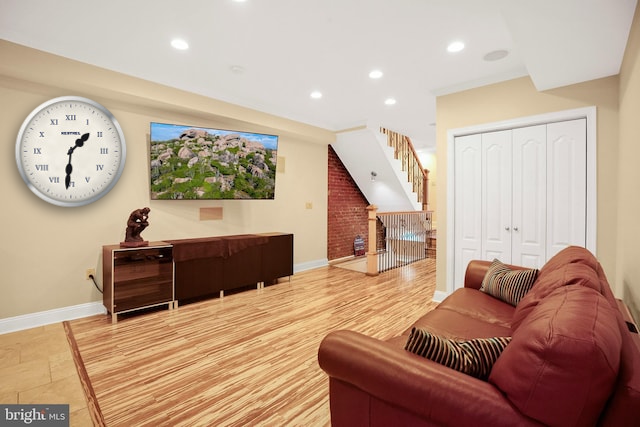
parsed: **1:31**
